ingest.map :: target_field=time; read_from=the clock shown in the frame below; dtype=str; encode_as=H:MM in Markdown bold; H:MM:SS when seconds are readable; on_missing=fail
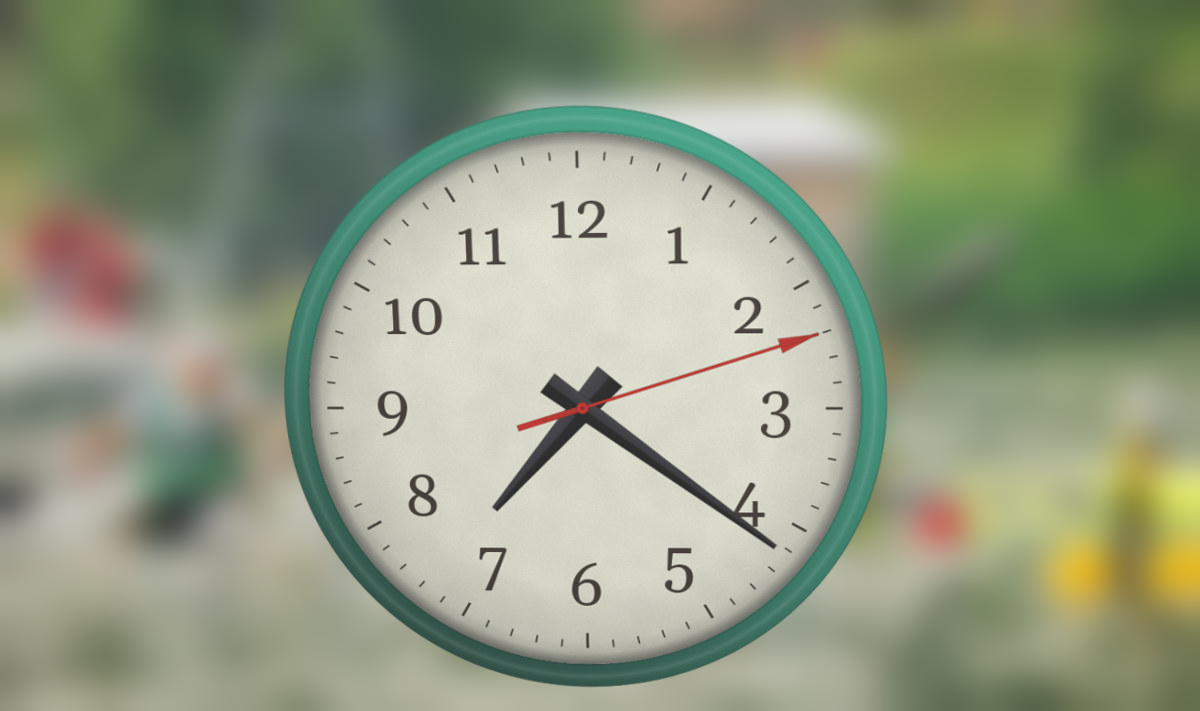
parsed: **7:21:12**
